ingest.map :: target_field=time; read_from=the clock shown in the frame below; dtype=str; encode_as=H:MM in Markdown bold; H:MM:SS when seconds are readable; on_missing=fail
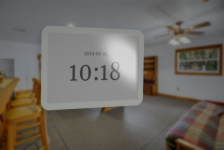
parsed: **10:18**
